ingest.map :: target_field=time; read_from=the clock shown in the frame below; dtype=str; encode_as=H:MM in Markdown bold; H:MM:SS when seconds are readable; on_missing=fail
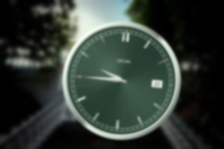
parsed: **9:45**
